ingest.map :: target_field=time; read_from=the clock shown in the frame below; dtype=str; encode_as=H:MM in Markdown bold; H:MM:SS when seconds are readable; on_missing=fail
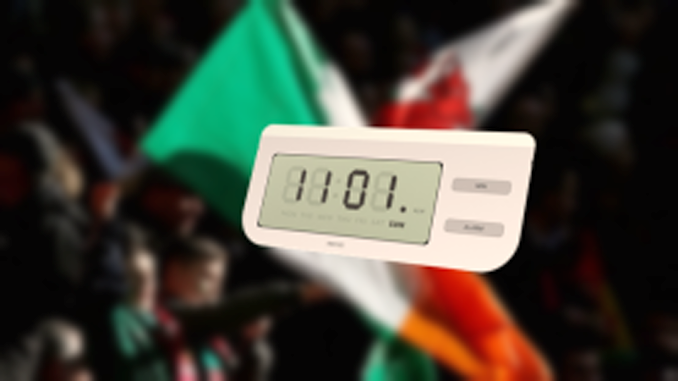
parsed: **11:01**
